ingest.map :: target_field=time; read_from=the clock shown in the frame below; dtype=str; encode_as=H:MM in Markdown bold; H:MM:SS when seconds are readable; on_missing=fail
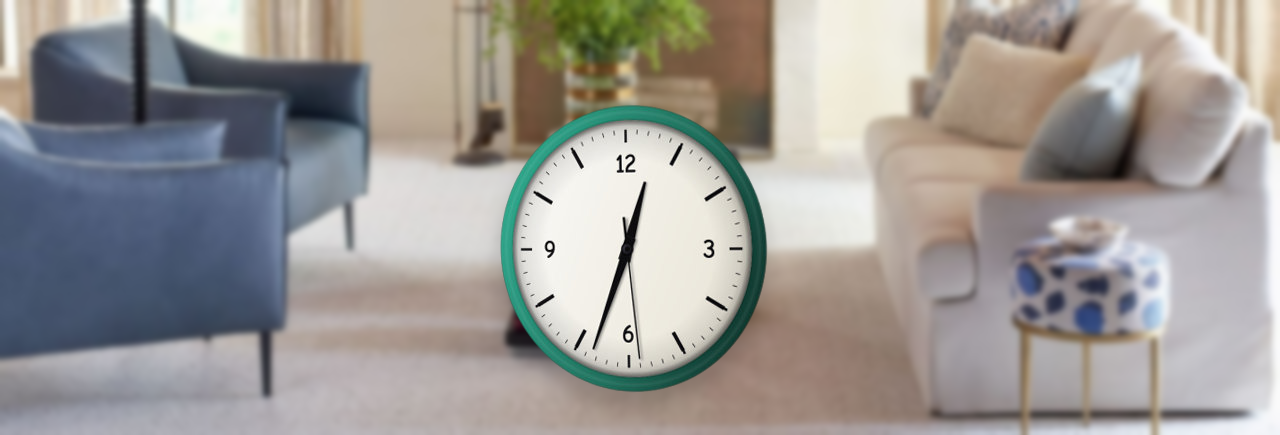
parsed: **12:33:29**
